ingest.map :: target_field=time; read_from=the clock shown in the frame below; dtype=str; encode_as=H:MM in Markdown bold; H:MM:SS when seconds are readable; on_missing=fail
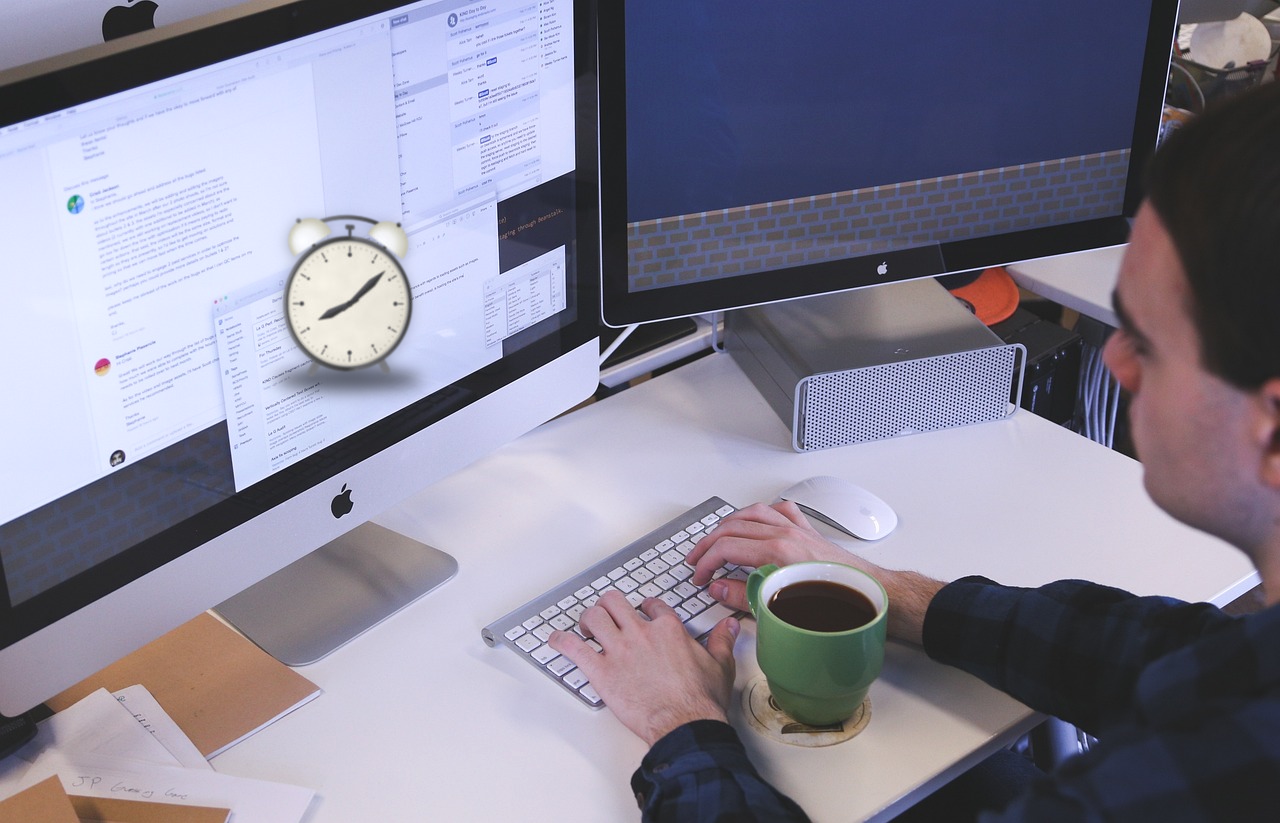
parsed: **8:08**
